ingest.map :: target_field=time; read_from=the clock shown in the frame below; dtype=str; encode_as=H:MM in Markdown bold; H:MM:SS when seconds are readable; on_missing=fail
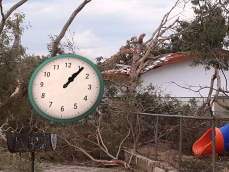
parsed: **1:06**
